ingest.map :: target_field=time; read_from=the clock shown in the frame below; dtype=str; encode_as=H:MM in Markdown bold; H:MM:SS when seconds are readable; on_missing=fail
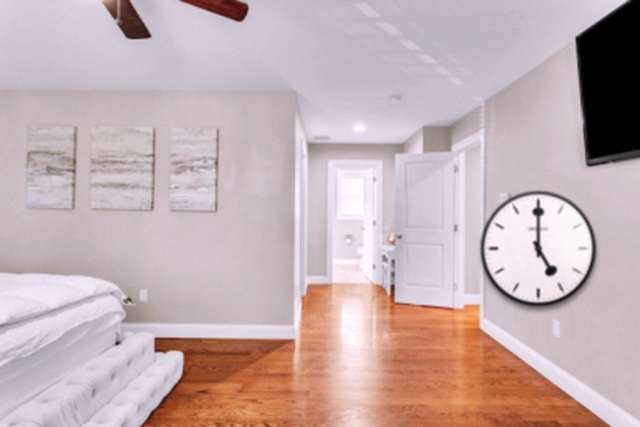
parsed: **5:00**
